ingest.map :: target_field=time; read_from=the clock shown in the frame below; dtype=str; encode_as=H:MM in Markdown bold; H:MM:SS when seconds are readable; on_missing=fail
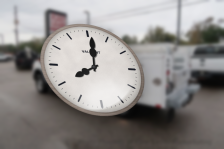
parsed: **8:01**
